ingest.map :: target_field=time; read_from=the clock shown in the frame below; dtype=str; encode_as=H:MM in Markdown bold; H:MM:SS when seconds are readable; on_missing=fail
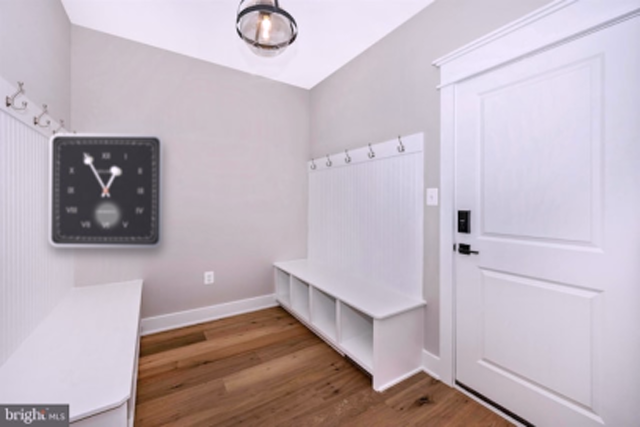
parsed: **12:55**
